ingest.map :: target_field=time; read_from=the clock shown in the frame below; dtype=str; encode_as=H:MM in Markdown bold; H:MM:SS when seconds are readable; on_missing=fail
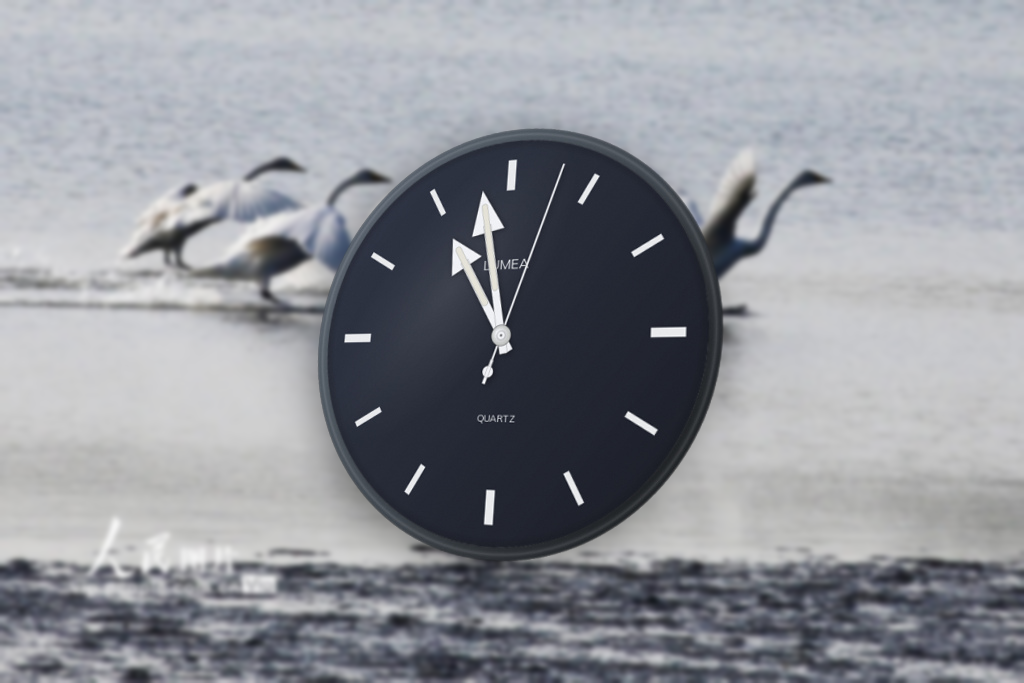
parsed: **10:58:03**
